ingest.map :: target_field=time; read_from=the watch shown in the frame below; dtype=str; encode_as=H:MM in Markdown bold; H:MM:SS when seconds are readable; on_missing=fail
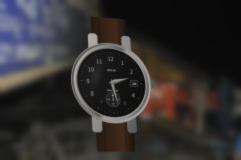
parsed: **2:28**
